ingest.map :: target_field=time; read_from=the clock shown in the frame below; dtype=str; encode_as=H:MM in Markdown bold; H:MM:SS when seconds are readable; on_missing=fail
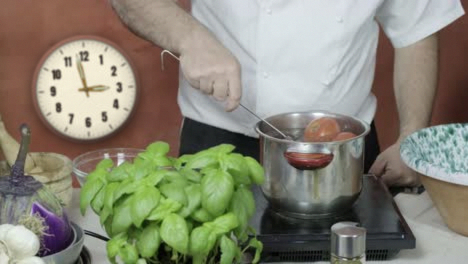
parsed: **2:58**
